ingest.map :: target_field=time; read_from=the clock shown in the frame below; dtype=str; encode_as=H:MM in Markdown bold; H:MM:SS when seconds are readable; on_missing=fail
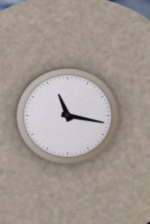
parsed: **11:17**
